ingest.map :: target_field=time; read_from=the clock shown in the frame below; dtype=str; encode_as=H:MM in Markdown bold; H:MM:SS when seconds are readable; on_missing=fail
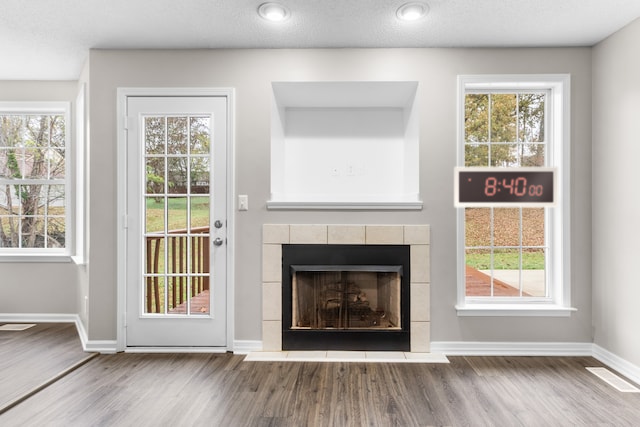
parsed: **8:40:00**
